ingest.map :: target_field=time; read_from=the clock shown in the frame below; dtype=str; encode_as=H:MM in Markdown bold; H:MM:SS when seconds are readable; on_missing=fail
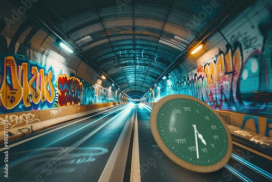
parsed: **5:33**
